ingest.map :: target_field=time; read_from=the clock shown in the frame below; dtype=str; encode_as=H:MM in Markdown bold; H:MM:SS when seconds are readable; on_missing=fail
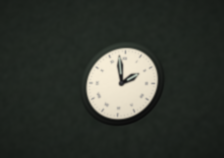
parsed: **1:58**
